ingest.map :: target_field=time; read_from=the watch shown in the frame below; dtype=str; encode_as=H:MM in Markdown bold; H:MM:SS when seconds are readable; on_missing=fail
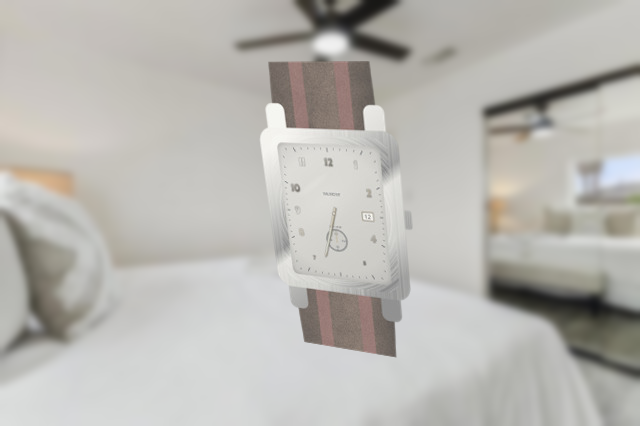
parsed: **6:33**
